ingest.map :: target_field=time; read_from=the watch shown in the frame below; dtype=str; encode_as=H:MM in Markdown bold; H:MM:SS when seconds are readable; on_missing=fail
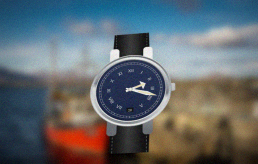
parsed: **2:18**
